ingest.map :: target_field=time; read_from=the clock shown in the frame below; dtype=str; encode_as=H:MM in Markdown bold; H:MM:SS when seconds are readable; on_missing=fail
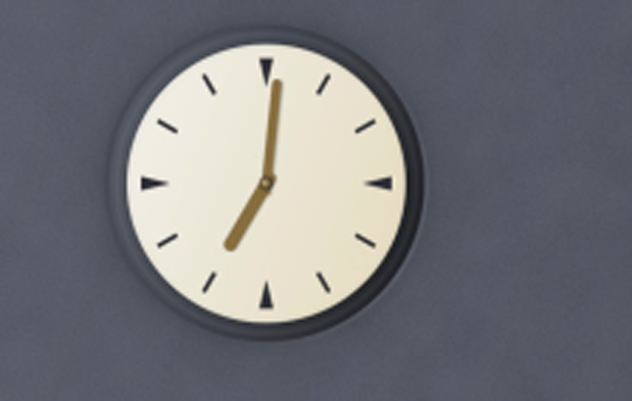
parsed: **7:01**
